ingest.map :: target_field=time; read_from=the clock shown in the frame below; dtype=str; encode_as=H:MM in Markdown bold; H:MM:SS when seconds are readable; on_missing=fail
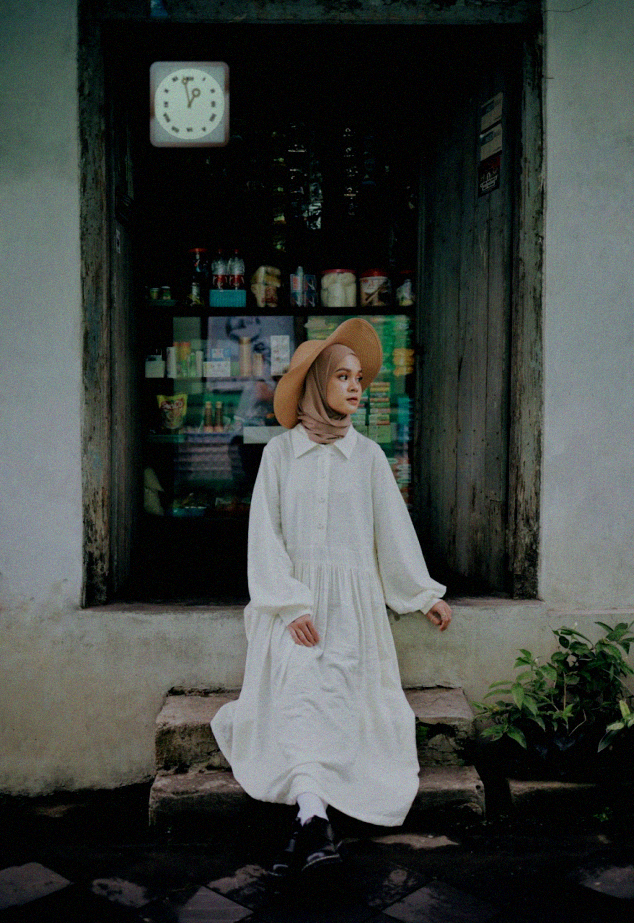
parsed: **12:58**
